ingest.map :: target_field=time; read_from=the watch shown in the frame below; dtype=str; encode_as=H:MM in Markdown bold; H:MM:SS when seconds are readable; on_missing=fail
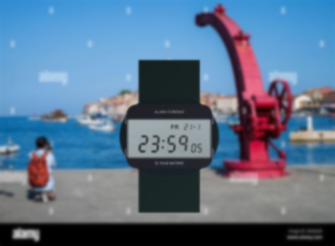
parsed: **23:59**
